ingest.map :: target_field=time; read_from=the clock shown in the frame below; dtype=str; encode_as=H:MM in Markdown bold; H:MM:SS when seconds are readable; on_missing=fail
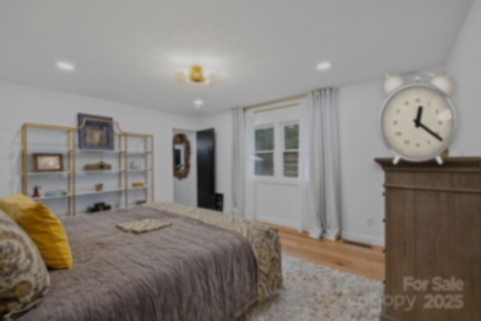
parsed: **12:21**
